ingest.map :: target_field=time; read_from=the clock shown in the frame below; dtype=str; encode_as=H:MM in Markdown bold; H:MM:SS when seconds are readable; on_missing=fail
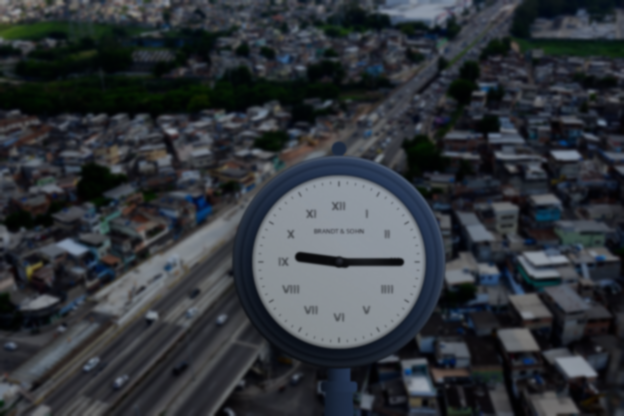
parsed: **9:15**
